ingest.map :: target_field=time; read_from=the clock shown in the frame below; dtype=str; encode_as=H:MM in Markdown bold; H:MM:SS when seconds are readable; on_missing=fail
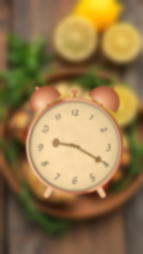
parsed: **9:20**
